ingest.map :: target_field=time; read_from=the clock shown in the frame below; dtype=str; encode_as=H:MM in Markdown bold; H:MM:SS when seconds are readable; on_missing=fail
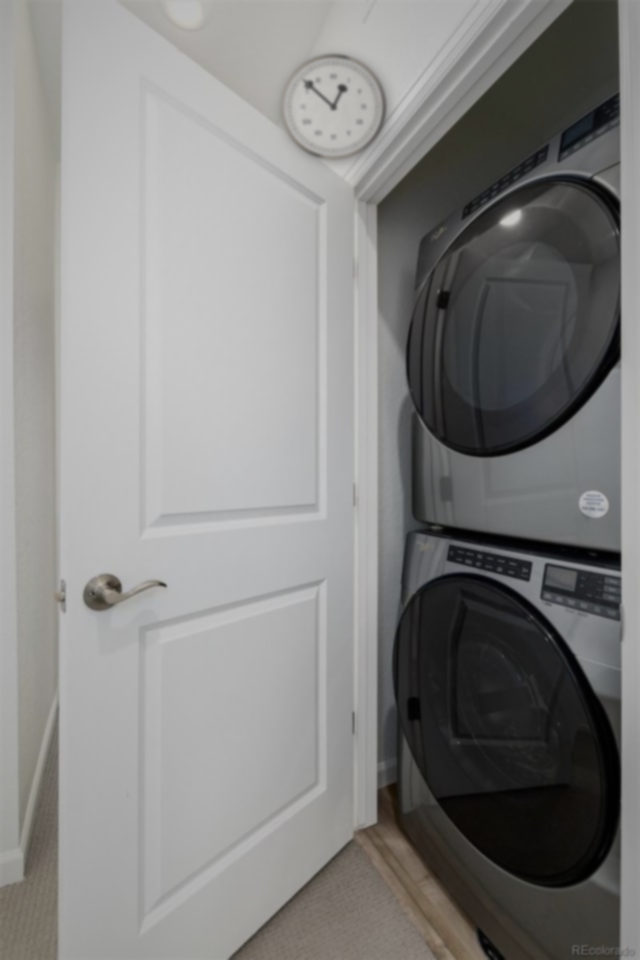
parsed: **12:52**
